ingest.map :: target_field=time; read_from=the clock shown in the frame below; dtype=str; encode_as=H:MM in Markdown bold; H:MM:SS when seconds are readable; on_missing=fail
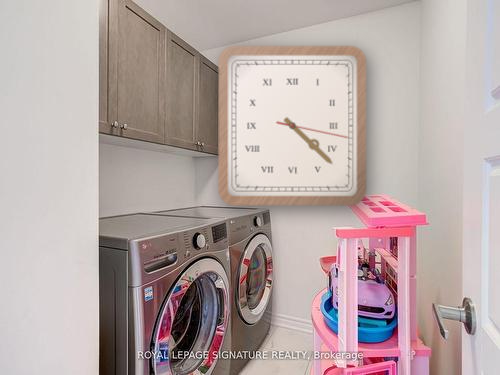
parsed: **4:22:17**
